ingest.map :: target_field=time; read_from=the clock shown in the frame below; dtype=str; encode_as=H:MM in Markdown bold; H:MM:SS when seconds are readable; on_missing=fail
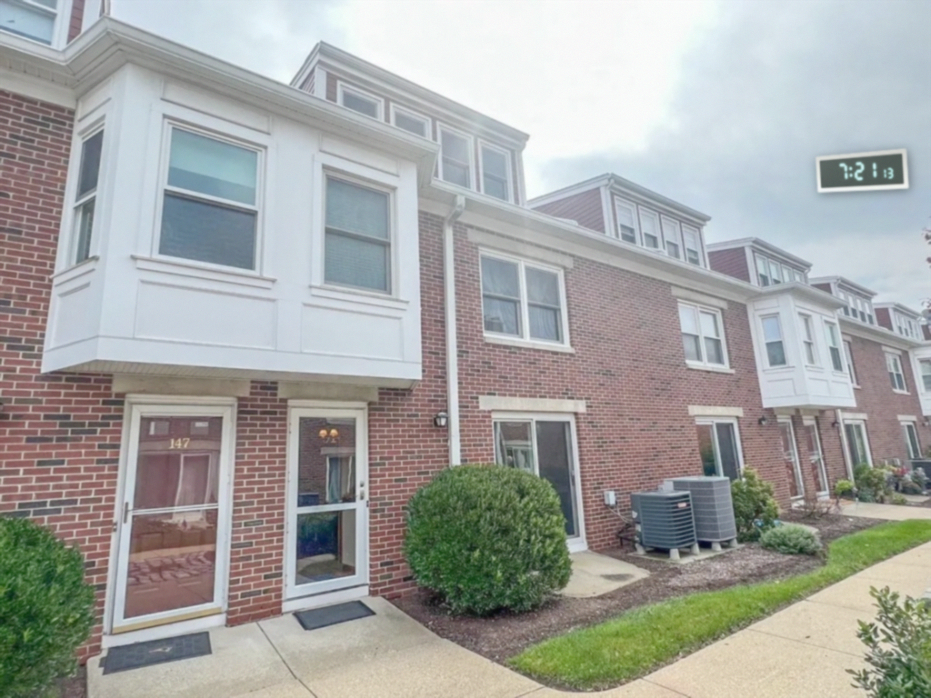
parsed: **7:21**
